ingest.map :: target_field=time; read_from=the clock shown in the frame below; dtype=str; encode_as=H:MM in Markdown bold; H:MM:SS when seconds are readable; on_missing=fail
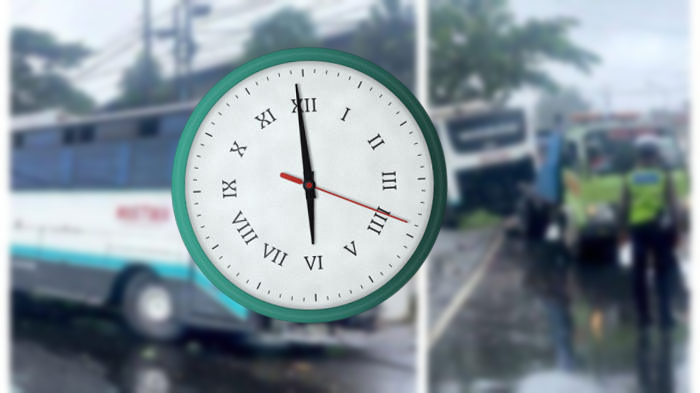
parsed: **5:59:19**
